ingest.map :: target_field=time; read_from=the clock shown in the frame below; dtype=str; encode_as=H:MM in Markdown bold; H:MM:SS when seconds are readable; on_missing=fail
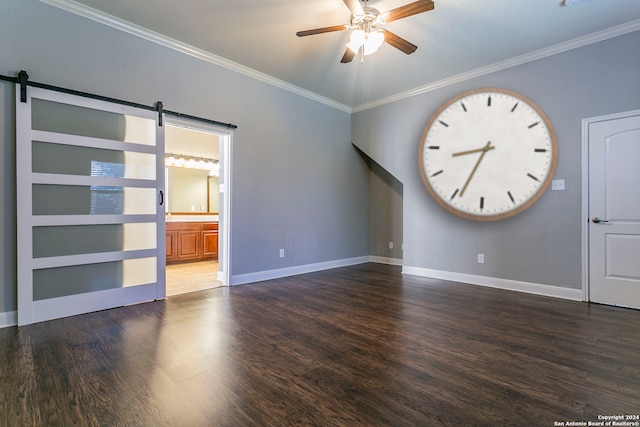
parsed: **8:34**
